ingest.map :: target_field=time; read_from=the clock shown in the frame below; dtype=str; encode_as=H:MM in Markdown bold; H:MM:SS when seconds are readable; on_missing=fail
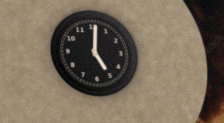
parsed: **5:01**
